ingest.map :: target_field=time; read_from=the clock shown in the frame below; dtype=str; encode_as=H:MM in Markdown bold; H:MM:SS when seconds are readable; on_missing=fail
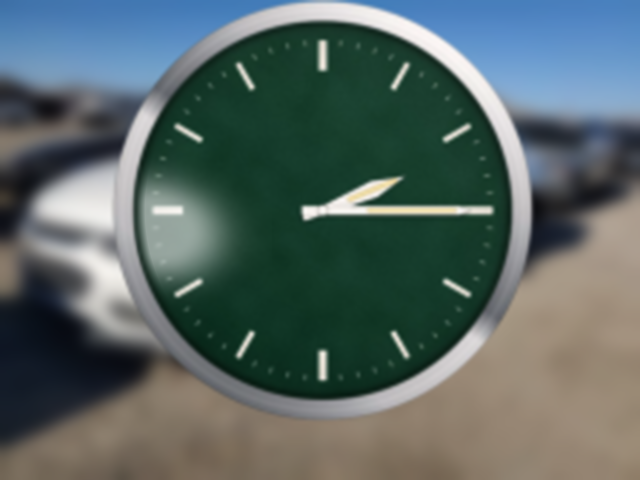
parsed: **2:15**
